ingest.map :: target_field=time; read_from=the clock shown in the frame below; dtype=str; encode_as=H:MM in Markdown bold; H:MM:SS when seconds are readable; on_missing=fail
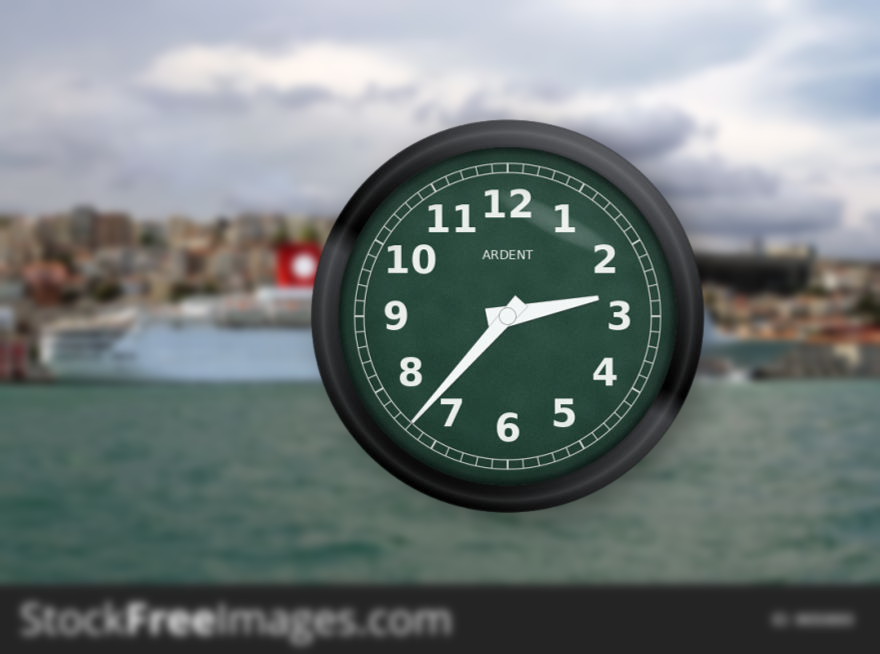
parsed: **2:37**
